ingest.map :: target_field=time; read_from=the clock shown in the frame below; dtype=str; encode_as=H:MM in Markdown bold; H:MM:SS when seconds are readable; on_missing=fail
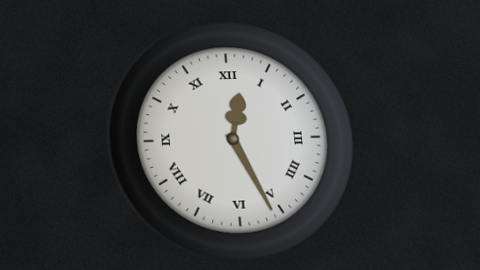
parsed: **12:26**
